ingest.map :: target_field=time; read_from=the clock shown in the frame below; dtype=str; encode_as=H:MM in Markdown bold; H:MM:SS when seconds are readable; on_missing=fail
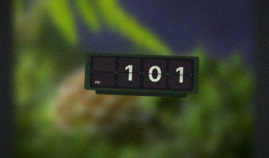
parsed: **1:01**
